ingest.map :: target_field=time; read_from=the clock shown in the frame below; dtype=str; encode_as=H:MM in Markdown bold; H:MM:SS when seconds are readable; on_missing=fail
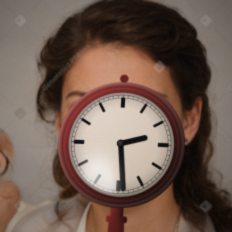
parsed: **2:29**
